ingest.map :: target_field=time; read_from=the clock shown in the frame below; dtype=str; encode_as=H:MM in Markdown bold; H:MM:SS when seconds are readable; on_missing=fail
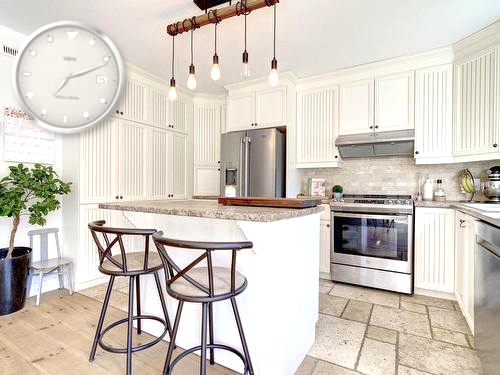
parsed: **7:11**
